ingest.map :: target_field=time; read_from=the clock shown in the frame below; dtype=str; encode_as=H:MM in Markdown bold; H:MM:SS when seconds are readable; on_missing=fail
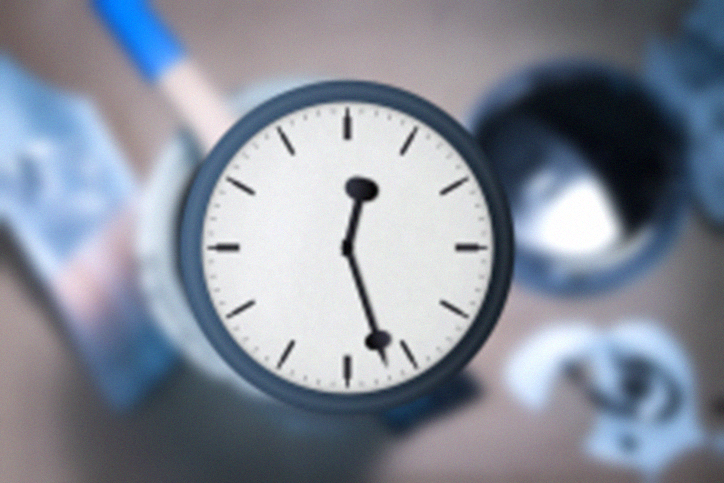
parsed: **12:27**
